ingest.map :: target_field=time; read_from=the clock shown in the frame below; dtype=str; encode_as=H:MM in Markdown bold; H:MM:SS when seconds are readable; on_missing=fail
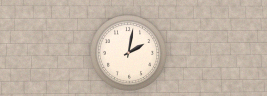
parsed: **2:02**
